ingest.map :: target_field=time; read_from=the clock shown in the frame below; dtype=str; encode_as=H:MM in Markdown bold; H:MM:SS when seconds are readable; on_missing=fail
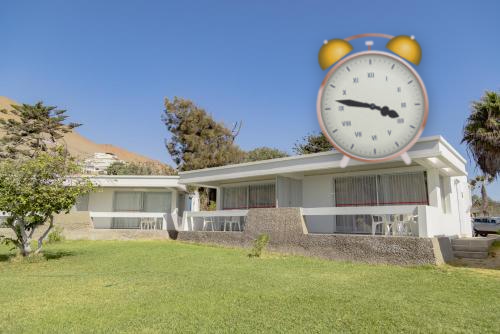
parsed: **3:47**
